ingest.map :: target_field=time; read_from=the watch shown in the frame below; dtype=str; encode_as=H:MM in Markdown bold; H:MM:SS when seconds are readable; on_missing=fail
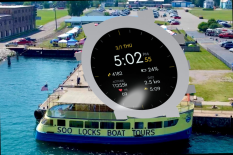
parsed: **5:02**
